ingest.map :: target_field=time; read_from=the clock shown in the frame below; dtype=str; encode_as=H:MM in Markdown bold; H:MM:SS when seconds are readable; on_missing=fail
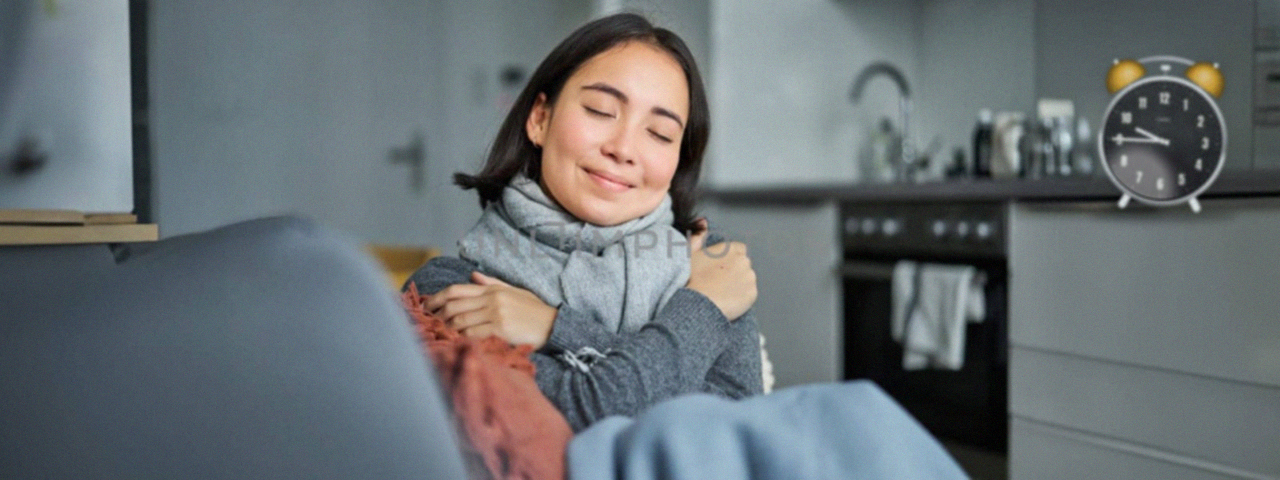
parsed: **9:45**
